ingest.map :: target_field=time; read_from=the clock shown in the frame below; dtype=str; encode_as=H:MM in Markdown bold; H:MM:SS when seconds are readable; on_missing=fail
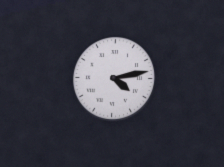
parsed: **4:13**
